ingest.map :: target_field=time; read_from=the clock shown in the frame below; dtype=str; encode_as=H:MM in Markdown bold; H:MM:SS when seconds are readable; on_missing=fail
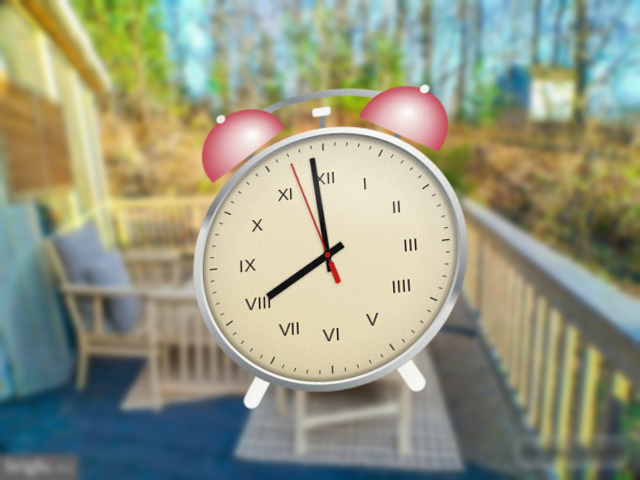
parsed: **7:58:57**
